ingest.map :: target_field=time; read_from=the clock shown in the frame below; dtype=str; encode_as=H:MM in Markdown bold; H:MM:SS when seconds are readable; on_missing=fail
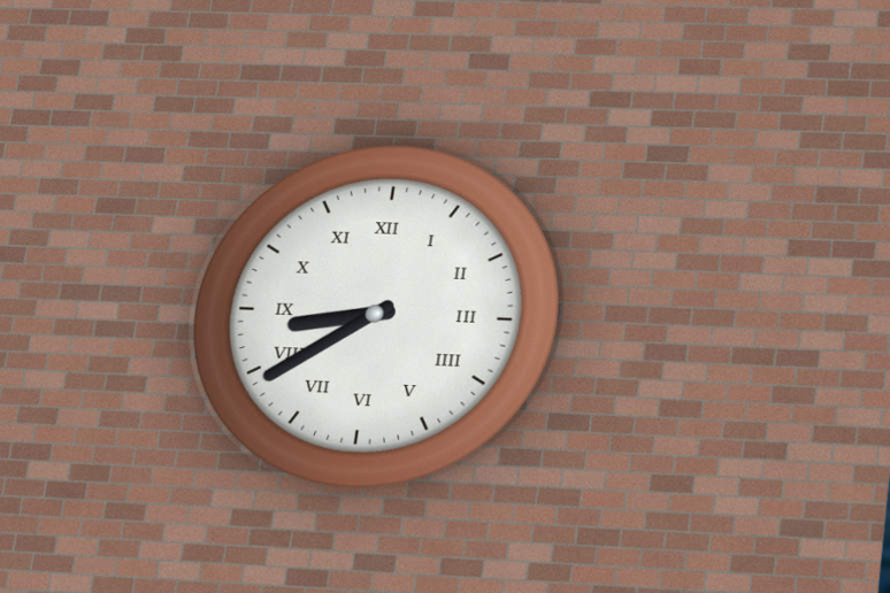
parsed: **8:39**
